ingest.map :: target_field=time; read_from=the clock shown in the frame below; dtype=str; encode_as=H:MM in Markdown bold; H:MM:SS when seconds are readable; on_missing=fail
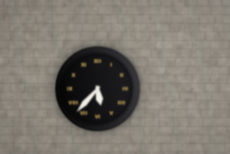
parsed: **5:37**
